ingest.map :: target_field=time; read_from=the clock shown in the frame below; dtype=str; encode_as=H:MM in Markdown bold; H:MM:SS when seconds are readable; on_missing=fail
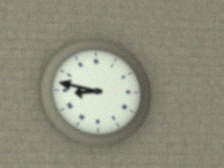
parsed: **8:47**
